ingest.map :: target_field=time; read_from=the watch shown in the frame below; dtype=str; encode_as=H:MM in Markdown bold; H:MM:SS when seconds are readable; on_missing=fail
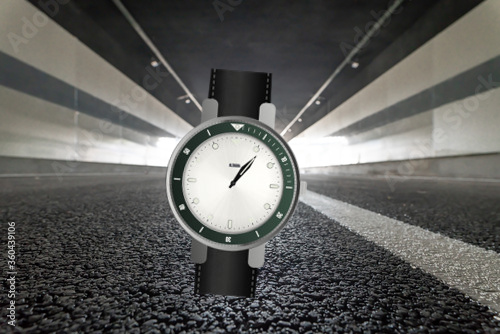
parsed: **1:06**
